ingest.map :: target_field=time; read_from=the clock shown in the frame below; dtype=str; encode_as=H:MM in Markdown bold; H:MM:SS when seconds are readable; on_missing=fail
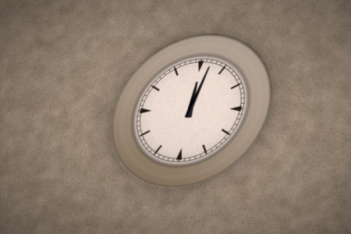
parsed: **12:02**
